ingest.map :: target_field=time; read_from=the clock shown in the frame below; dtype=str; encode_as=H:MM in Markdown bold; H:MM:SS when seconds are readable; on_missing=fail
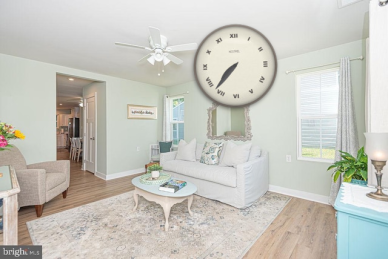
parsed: **7:37**
